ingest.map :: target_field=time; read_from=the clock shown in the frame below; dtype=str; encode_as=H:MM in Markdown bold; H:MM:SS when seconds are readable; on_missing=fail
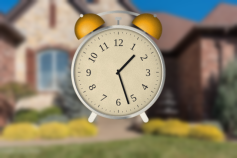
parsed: **1:27**
